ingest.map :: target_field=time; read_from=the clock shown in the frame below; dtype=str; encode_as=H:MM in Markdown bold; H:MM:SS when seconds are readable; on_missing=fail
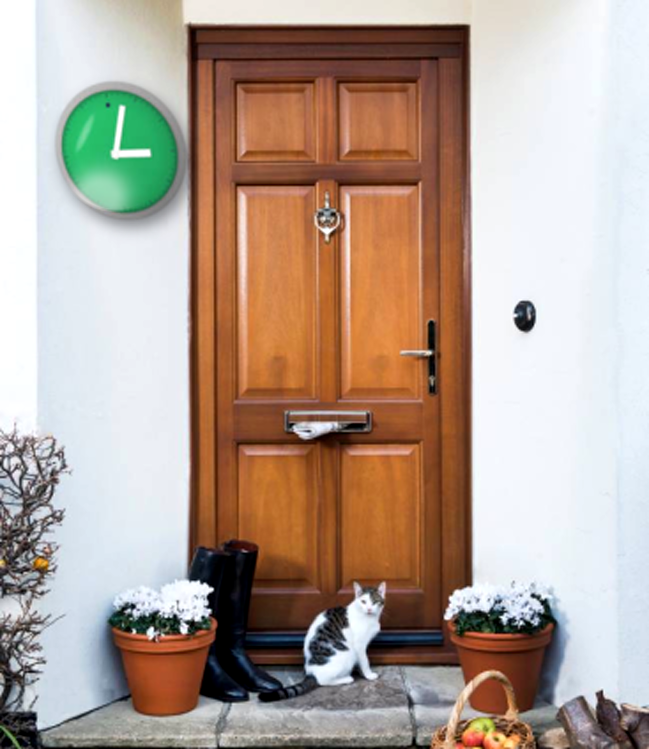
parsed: **3:03**
